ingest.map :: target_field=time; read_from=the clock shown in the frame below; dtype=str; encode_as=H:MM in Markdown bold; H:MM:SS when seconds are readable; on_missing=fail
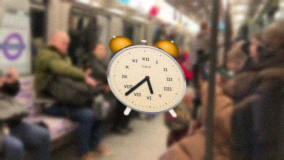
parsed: **5:38**
